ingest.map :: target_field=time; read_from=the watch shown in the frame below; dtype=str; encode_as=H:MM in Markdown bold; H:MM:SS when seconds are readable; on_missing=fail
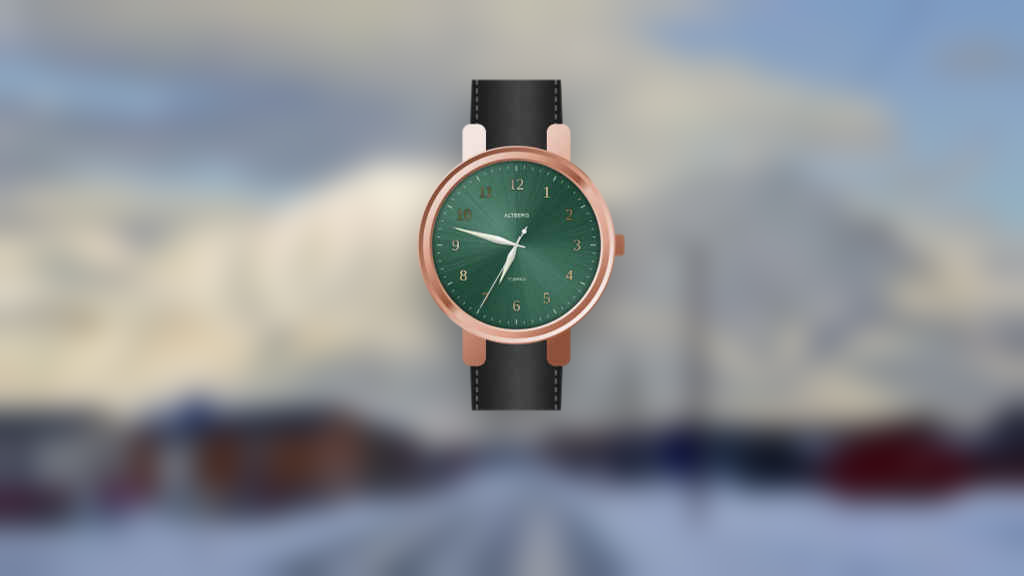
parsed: **6:47:35**
